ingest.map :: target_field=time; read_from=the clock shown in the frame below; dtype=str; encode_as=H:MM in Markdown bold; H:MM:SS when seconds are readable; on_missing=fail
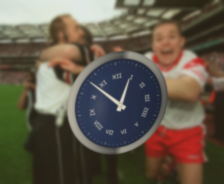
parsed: **12:53**
